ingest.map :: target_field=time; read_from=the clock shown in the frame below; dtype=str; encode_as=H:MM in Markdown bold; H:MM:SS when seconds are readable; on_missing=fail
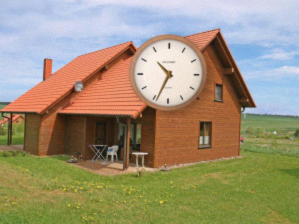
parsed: **10:34**
